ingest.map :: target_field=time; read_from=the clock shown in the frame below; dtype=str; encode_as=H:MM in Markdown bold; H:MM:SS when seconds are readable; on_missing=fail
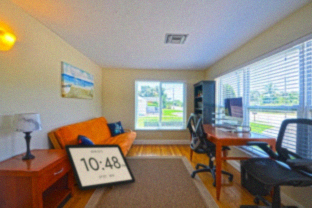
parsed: **10:48**
